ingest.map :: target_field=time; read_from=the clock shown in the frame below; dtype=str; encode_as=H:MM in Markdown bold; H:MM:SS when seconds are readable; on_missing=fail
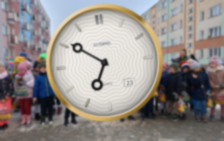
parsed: **6:51**
